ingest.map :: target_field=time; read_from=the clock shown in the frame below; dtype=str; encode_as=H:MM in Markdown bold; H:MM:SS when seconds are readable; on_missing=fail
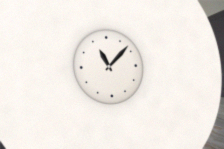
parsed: **11:08**
